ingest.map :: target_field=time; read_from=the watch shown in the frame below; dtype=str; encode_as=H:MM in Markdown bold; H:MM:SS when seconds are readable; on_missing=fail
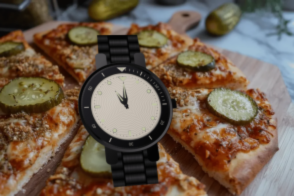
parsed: **11:00**
